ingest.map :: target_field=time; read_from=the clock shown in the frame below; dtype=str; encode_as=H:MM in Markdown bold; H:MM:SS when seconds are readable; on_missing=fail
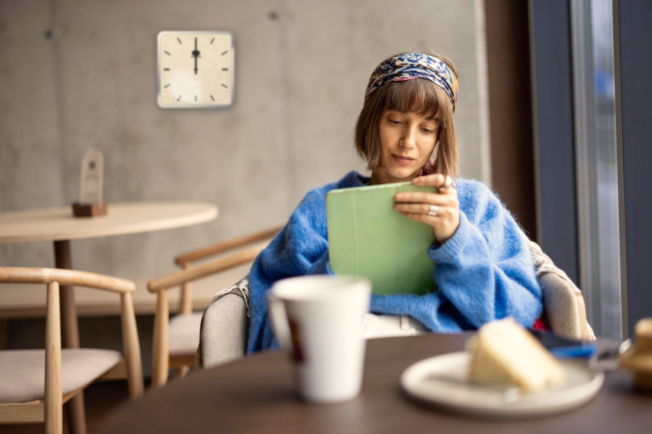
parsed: **12:00**
